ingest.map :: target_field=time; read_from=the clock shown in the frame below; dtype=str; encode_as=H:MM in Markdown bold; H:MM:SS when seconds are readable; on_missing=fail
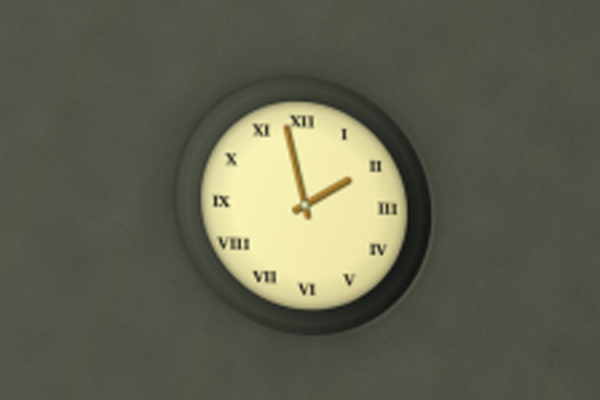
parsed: **1:58**
